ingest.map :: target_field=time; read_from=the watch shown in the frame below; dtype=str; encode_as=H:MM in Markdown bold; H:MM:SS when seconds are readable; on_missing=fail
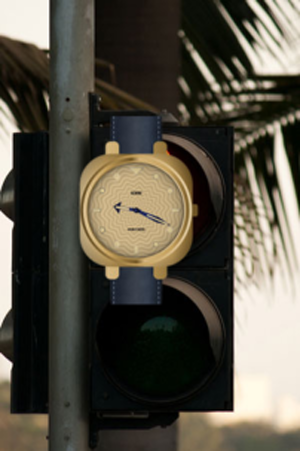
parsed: **9:19**
